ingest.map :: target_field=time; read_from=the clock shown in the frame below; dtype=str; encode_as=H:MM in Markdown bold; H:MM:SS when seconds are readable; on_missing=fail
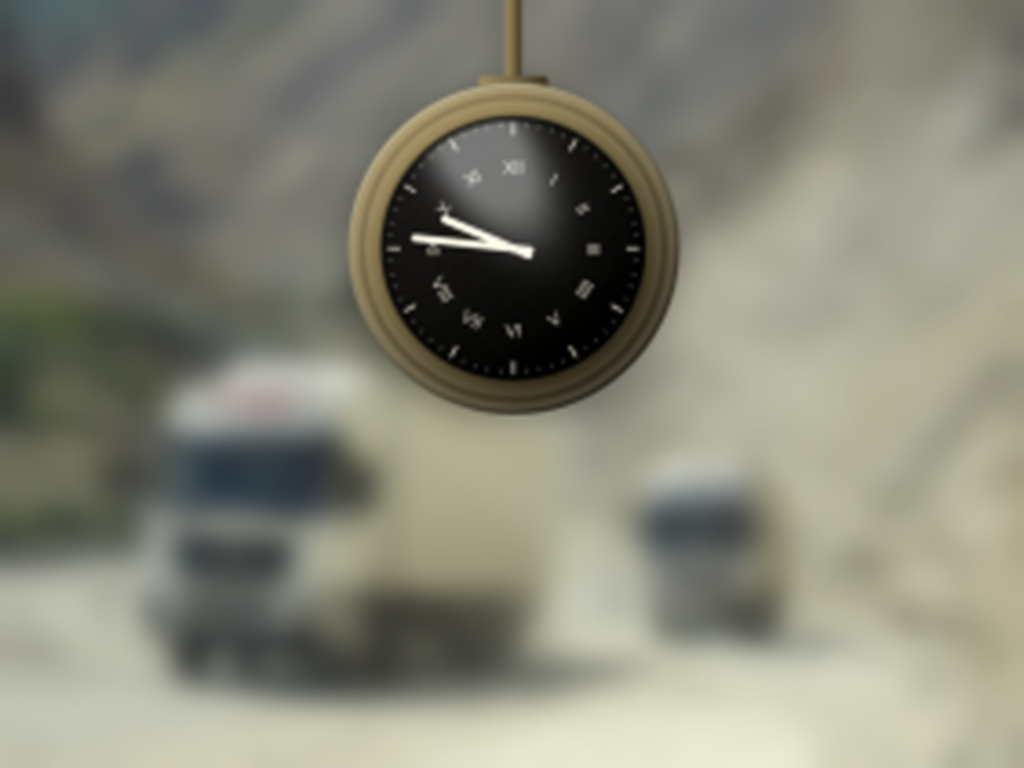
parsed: **9:46**
